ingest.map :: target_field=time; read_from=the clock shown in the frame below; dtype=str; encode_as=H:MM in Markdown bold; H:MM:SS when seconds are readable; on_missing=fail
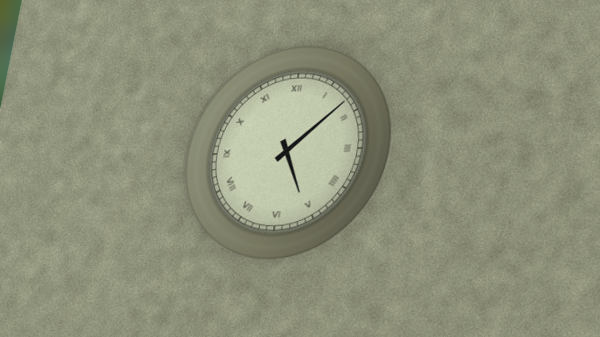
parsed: **5:08**
